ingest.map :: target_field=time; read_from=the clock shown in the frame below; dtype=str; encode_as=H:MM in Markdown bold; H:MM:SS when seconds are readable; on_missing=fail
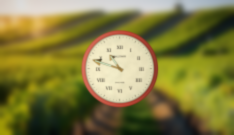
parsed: **10:48**
